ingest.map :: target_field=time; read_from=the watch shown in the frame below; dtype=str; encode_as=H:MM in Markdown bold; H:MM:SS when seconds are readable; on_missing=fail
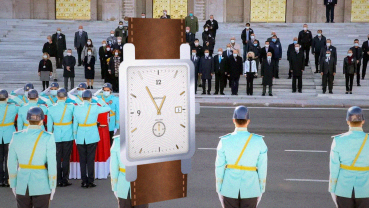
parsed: **12:55**
